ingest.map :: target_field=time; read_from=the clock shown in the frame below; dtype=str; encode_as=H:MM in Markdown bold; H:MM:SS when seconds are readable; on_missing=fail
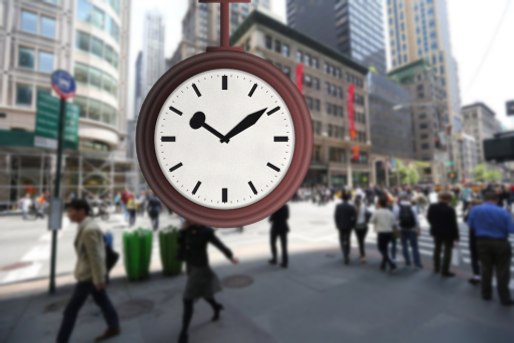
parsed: **10:09**
